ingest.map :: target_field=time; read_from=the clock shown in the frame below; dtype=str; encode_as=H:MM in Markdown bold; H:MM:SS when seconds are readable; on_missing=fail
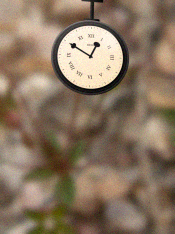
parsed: **12:50**
